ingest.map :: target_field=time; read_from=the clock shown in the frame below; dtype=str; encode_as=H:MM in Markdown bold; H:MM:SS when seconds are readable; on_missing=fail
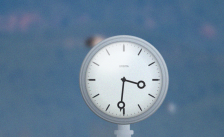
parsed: **3:31**
